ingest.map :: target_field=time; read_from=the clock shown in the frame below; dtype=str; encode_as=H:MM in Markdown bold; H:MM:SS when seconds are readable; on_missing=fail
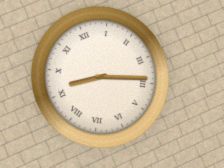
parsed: **9:19**
